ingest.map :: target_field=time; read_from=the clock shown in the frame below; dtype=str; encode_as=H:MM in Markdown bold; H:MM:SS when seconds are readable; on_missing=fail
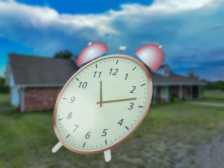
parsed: **11:13**
